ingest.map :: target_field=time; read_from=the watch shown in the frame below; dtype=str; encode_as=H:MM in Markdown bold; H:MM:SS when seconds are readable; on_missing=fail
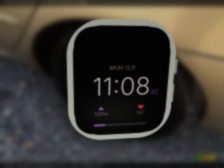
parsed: **11:08**
